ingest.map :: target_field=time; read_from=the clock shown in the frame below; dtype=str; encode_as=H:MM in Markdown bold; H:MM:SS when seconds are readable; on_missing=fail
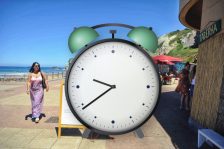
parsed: **9:39**
